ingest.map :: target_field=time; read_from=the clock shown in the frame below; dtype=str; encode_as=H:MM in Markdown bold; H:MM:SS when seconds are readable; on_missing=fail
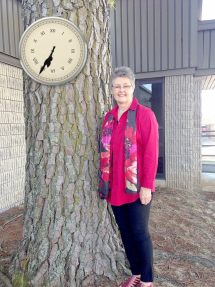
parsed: **6:35**
